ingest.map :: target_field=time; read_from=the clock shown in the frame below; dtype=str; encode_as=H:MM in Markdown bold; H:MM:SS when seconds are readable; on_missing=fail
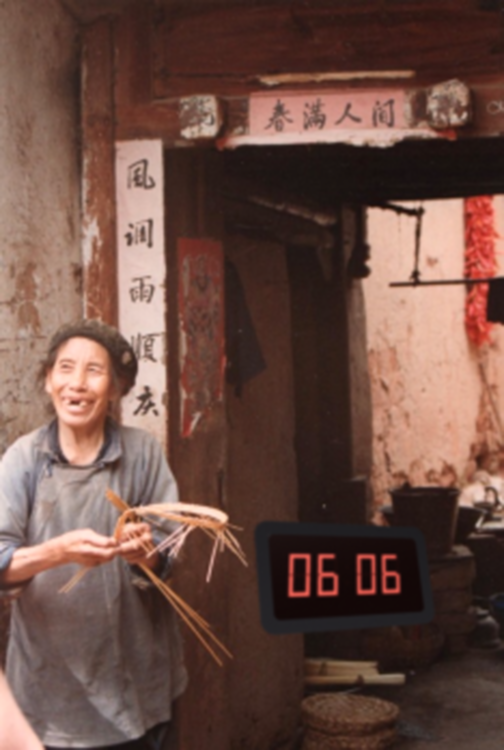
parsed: **6:06**
